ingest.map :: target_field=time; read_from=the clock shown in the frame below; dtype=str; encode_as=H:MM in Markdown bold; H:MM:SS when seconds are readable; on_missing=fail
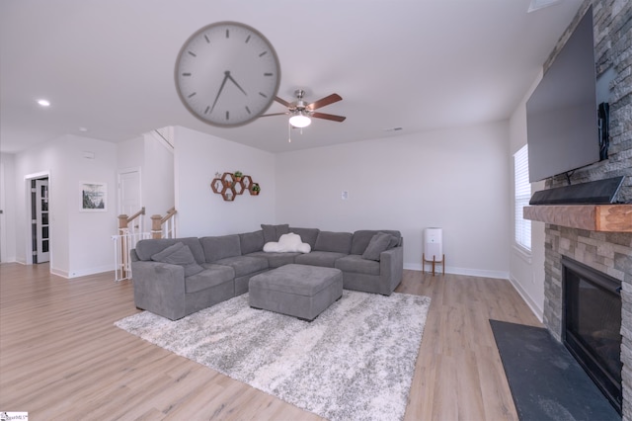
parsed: **4:34**
